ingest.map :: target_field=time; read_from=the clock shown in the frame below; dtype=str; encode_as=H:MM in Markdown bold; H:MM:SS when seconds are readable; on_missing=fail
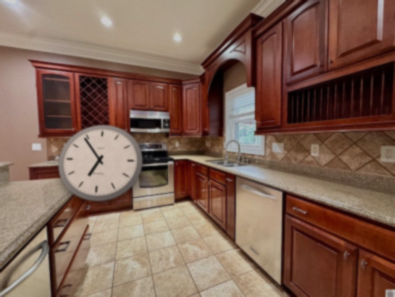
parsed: **6:54**
